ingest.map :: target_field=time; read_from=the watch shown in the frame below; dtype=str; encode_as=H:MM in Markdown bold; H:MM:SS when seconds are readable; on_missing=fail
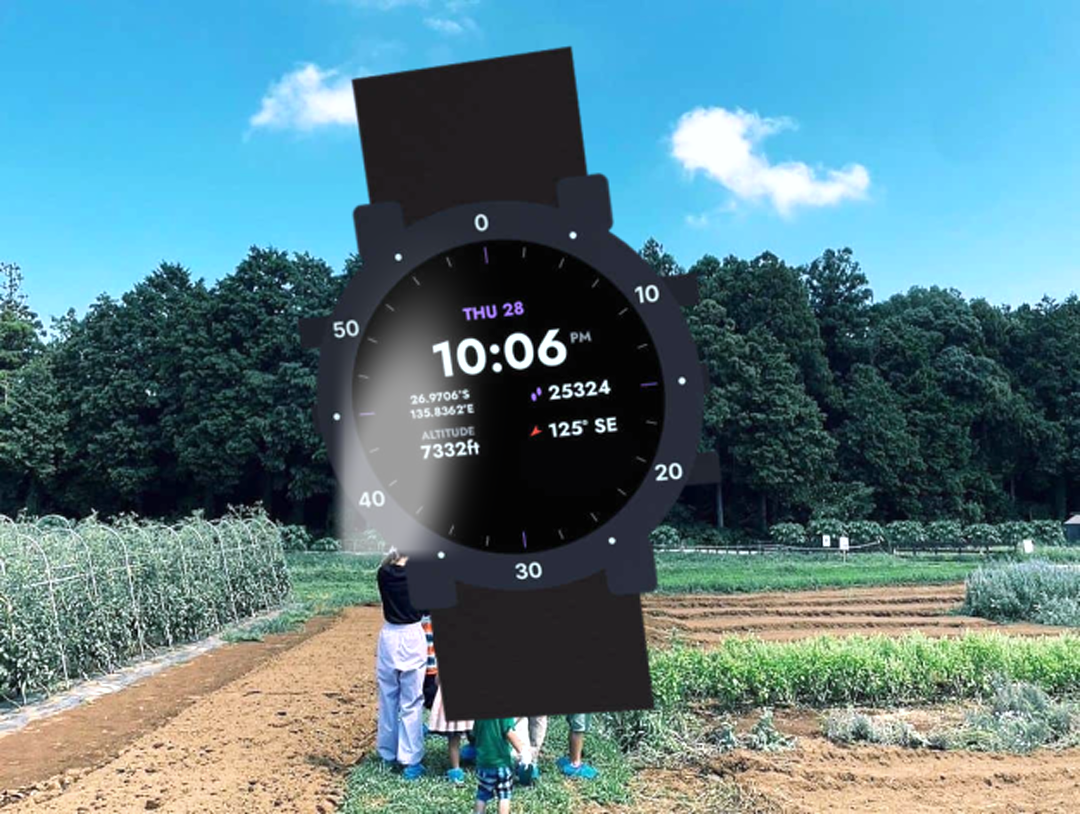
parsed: **10:06**
